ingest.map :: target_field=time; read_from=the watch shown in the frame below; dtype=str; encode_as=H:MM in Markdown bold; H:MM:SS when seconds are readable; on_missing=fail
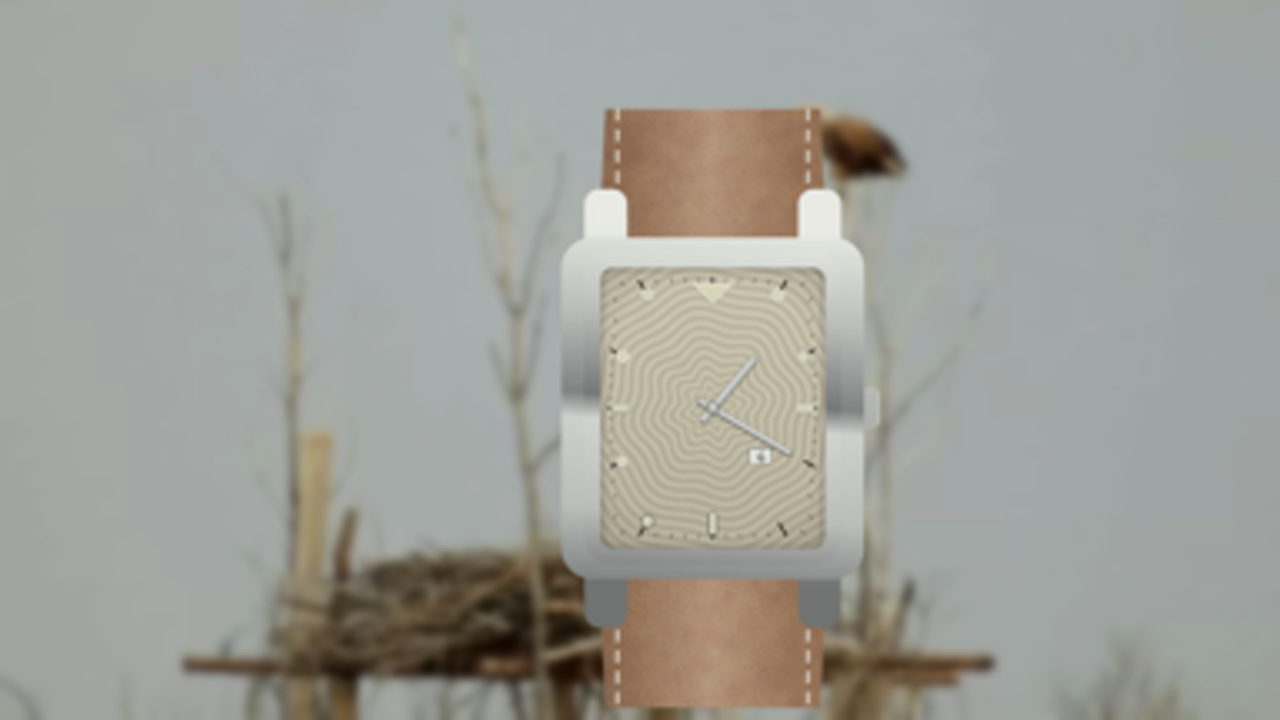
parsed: **1:20**
